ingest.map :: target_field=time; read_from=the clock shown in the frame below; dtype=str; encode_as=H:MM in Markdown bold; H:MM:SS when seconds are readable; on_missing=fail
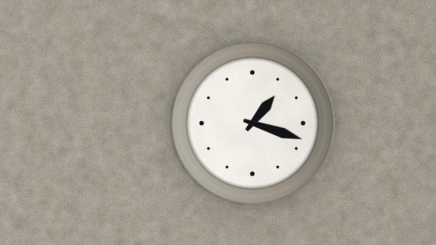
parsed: **1:18**
